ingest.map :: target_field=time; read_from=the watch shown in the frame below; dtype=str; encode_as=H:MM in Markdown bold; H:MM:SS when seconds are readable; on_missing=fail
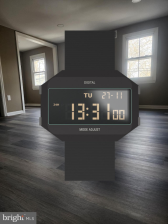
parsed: **13:31:00**
